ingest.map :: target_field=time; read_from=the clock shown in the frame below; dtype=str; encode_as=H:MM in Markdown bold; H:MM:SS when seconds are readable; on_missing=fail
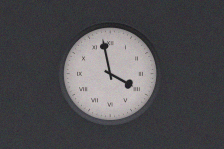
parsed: **3:58**
